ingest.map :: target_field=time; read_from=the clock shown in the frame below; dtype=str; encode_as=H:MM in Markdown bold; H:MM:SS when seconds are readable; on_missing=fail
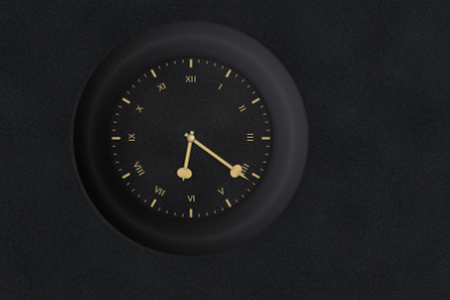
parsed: **6:21**
